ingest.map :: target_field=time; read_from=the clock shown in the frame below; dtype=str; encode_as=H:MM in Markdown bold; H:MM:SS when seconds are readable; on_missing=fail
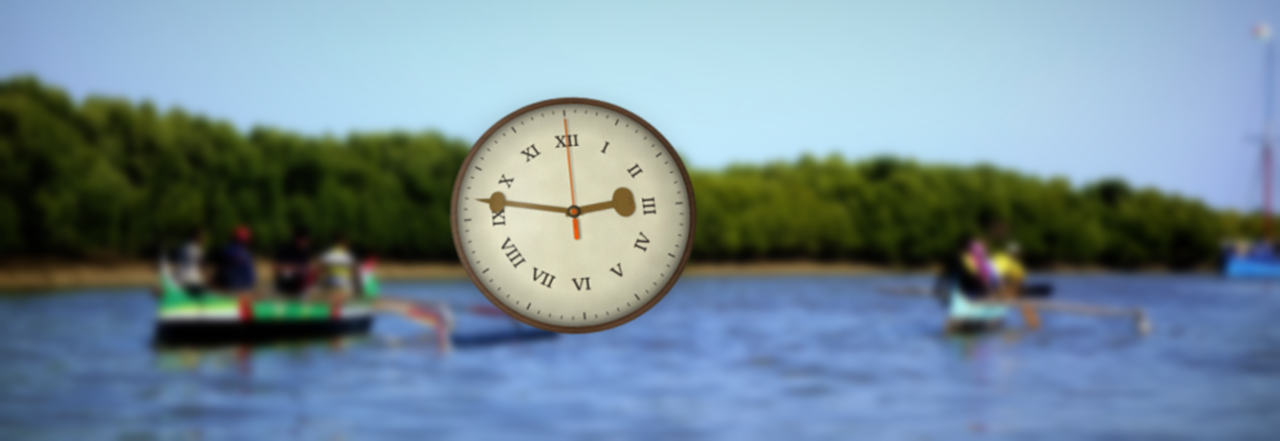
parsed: **2:47:00**
